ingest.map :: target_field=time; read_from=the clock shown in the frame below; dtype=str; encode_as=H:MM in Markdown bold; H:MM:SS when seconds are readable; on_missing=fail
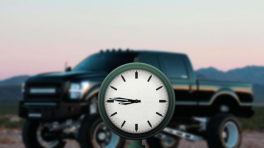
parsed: **8:46**
